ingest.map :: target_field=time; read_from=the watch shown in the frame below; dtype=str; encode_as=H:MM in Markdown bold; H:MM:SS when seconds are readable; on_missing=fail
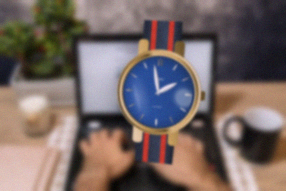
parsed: **1:58**
